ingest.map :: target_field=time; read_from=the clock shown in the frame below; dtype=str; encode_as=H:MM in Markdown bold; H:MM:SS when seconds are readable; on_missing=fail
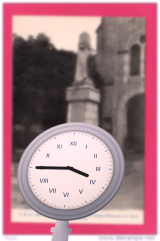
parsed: **3:45**
